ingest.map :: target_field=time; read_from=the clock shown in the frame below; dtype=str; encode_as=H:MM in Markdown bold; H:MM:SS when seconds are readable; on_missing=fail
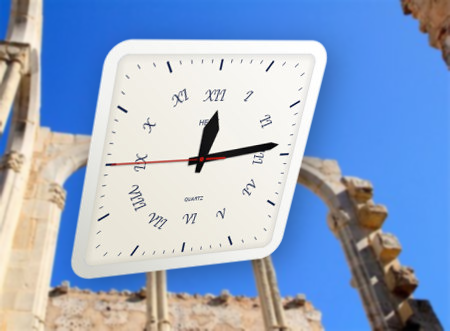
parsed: **12:13:45**
